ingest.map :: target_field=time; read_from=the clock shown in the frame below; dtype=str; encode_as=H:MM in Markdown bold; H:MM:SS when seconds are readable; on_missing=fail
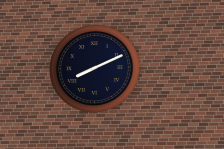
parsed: **8:11**
